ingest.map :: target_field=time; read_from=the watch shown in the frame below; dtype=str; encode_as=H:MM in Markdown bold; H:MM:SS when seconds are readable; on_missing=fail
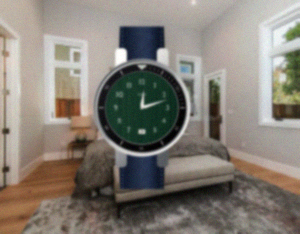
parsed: **12:12**
